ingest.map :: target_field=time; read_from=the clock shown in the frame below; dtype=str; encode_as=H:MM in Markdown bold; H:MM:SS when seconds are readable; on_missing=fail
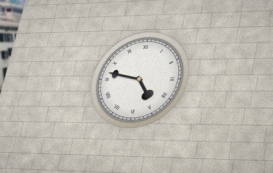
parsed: **4:47**
